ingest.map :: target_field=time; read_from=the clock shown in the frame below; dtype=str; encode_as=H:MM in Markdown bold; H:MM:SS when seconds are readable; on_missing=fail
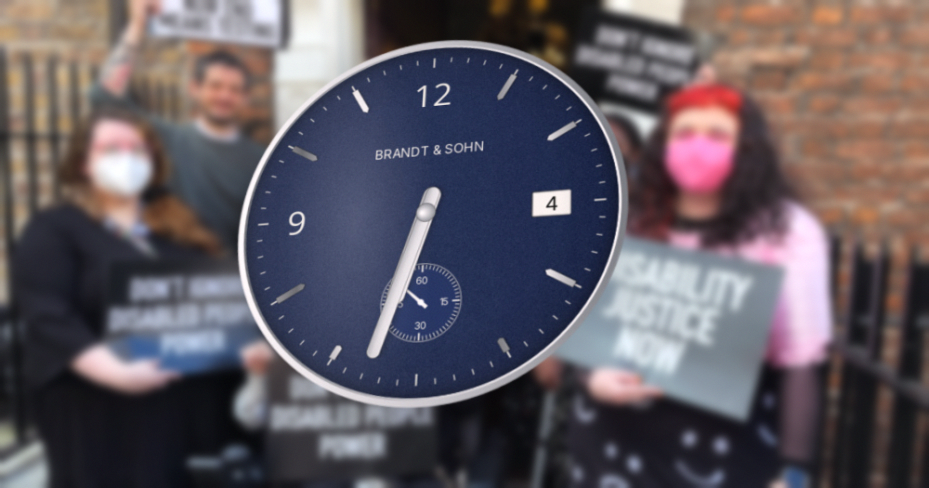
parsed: **6:32:52**
